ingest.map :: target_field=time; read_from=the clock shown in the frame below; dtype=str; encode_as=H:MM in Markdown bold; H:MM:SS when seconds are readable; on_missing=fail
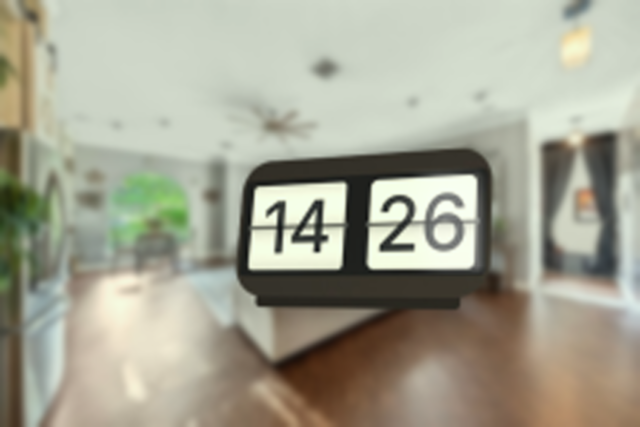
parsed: **14:26**
